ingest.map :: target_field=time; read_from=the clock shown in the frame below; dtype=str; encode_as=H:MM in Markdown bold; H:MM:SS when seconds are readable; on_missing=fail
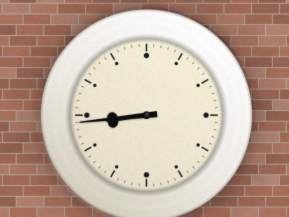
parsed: **8:44**
